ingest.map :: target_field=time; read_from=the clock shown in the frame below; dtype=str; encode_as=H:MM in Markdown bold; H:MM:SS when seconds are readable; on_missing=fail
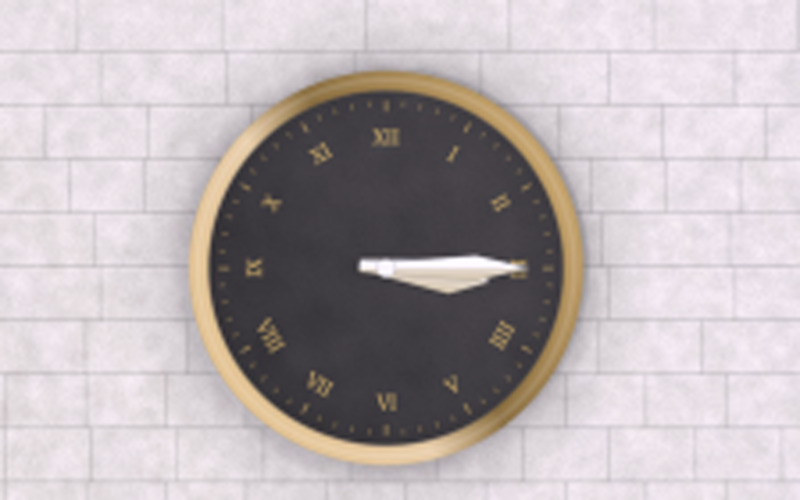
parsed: **3:15**
